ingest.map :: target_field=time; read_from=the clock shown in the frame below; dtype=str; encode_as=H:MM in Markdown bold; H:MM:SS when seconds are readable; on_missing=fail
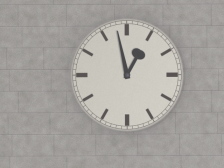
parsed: **12:58**
